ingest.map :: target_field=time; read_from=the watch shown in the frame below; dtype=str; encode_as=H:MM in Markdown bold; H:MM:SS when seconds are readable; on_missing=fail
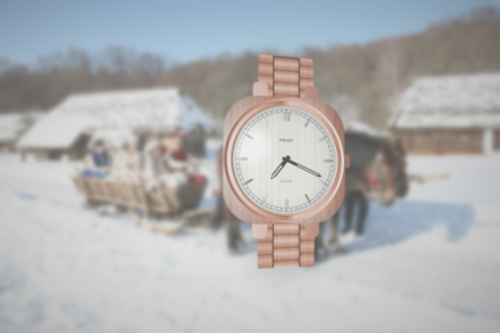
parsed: **7:19**
